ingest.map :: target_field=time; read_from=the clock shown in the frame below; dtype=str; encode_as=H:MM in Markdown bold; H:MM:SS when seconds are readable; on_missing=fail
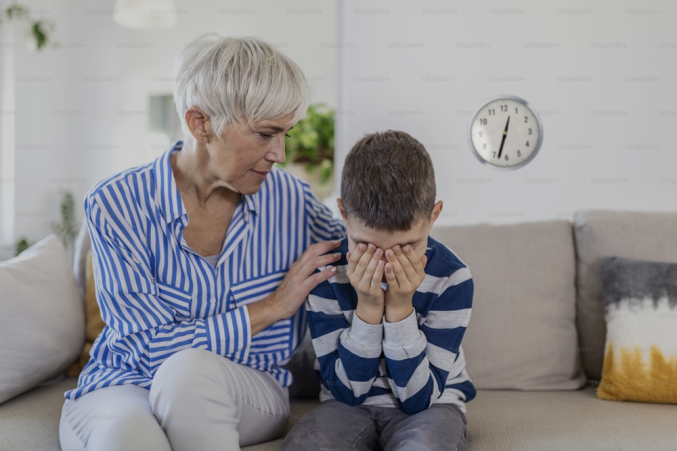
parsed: **12:33**
